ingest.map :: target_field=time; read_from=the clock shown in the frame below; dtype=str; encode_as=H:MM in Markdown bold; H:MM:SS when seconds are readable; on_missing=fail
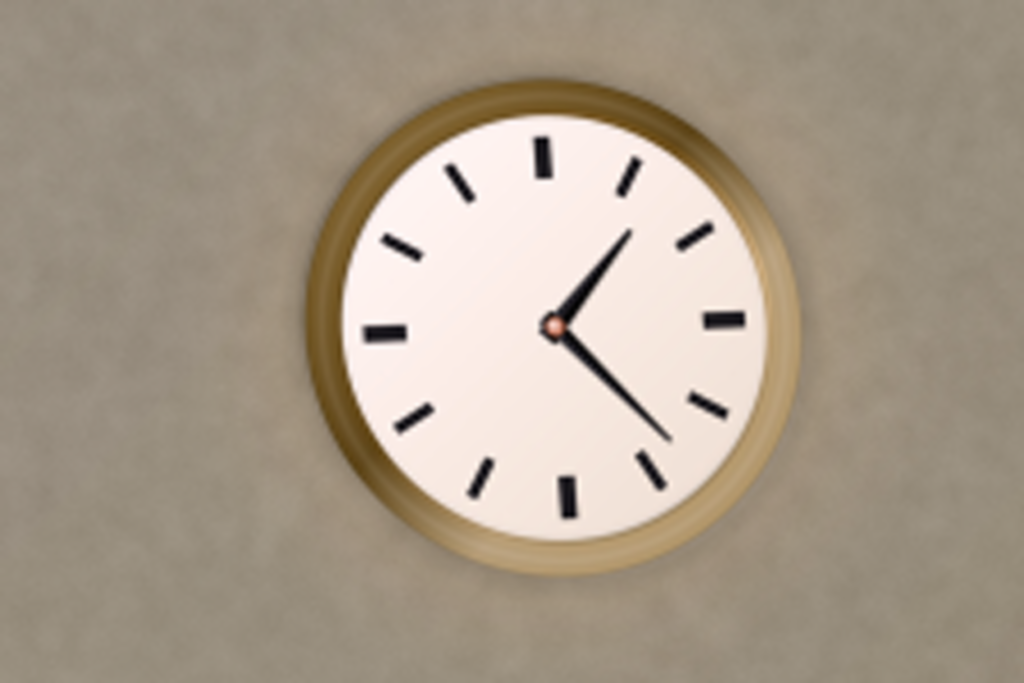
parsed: **1:23**
